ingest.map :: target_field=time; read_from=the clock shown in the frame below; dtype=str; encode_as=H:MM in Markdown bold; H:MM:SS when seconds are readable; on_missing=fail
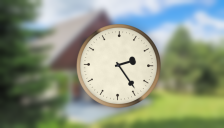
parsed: **2:24**
